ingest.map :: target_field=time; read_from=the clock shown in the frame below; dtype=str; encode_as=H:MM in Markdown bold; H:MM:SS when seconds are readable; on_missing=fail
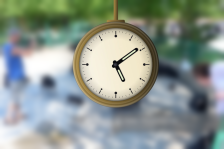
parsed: **5:09**
